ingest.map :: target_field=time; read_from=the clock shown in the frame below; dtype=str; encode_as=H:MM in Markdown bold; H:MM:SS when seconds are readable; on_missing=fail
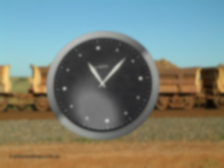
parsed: **11:08**
